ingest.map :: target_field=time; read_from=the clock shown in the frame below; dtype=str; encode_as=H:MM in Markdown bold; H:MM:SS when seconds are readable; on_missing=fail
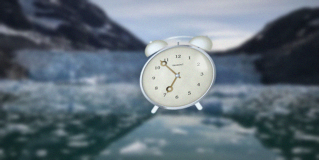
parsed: **6:53**
